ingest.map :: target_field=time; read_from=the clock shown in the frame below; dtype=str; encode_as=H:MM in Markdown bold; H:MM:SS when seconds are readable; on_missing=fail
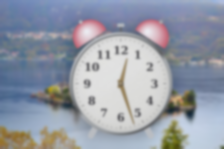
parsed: **12:27**
